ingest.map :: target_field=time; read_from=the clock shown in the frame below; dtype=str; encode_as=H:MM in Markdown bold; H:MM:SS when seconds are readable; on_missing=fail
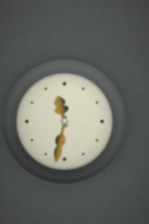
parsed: **11:32**
